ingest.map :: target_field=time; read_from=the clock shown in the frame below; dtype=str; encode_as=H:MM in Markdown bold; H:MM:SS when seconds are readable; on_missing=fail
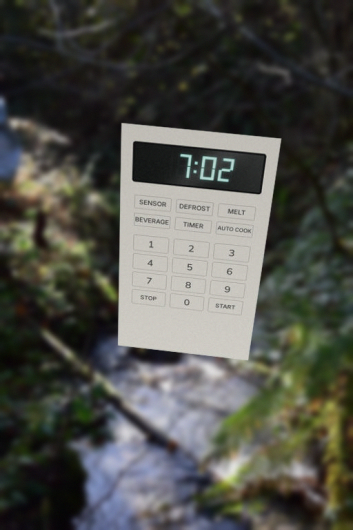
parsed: **7:02**
